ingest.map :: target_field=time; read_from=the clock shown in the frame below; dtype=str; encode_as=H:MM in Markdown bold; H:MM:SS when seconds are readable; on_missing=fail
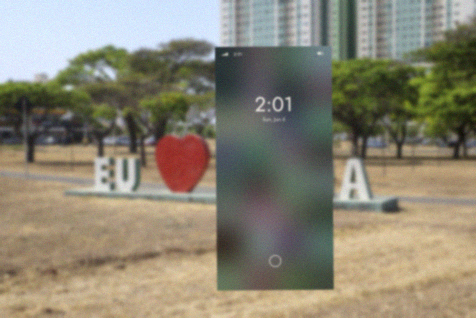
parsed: **2:01**
